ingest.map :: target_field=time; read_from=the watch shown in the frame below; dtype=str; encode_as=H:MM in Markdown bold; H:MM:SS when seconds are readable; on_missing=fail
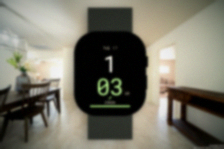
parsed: **1:03**
